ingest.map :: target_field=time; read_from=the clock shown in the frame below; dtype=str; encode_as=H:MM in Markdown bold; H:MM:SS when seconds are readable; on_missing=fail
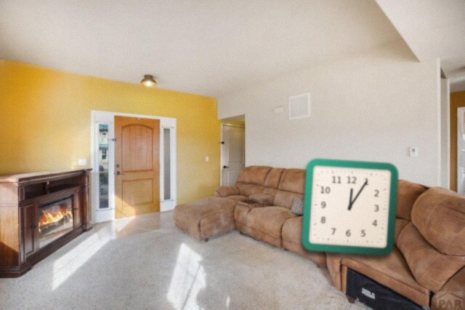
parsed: **12:05**
